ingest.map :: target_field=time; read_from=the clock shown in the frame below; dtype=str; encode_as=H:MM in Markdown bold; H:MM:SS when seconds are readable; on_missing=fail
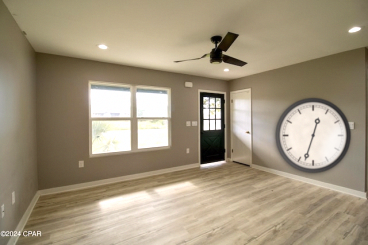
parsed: **12:33**
